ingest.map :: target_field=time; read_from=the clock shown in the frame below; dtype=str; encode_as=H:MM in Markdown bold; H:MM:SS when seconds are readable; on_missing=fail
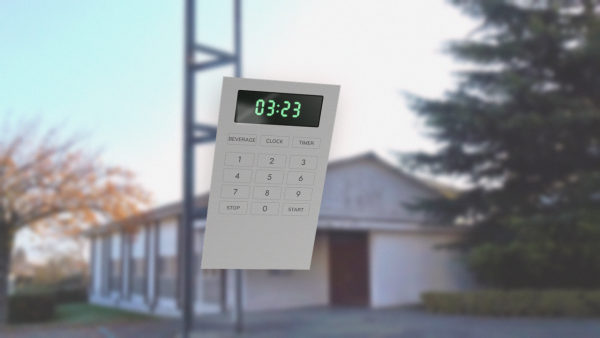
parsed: **3:23**
